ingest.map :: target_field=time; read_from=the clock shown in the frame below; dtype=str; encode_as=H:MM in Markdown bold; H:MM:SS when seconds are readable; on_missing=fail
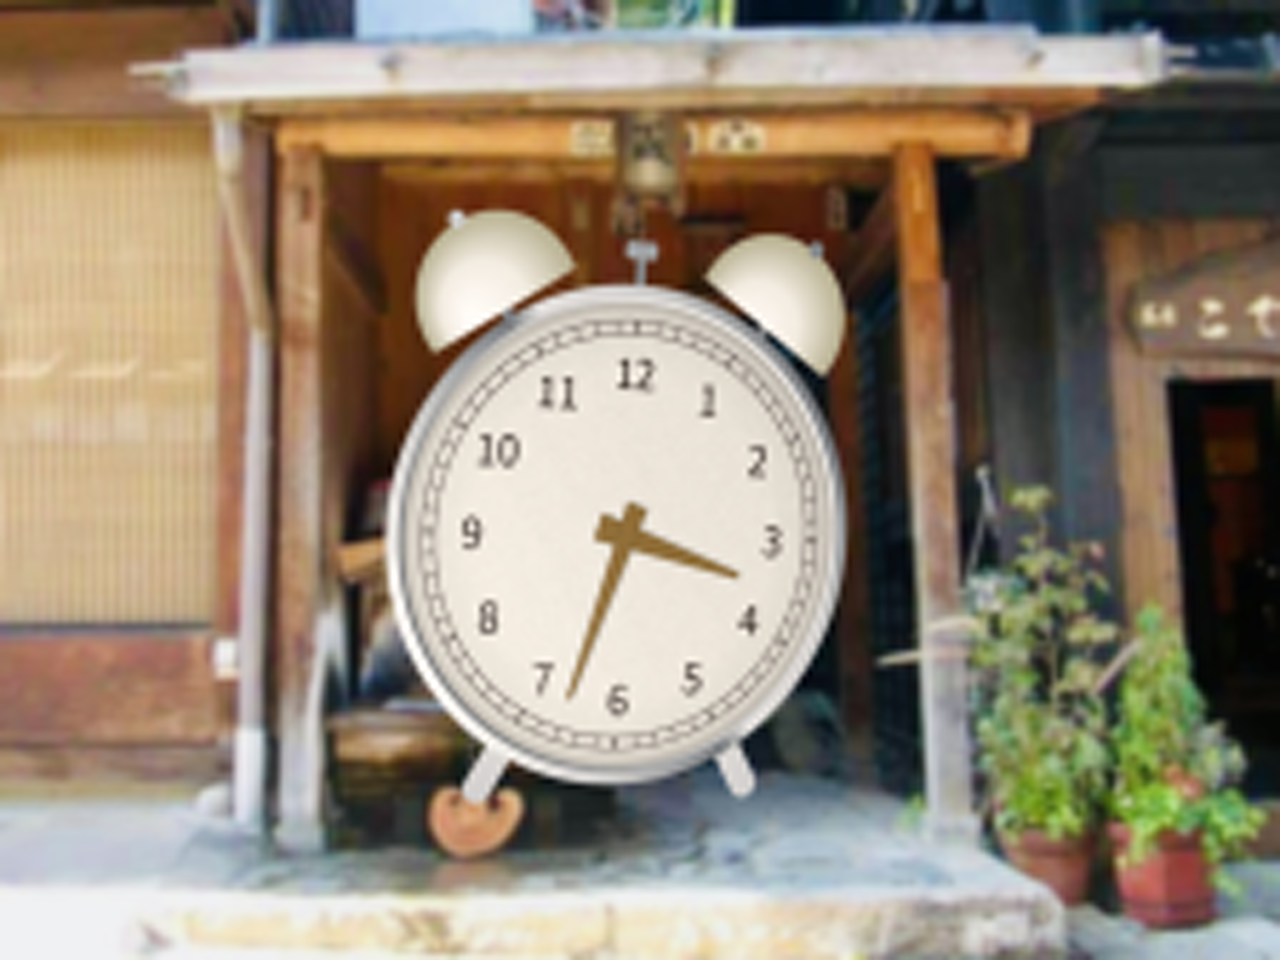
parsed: **3:33**
